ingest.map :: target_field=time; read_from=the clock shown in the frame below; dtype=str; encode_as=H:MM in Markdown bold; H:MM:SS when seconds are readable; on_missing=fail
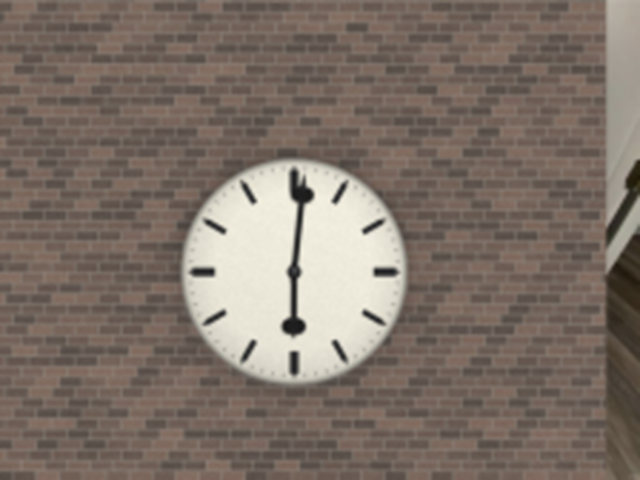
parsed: **6:01**
